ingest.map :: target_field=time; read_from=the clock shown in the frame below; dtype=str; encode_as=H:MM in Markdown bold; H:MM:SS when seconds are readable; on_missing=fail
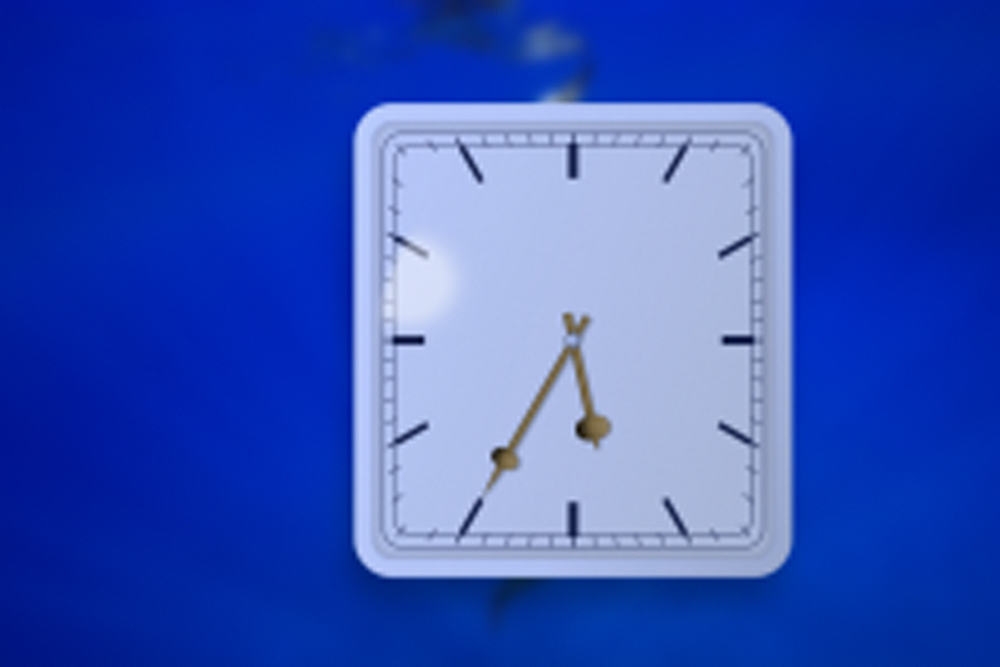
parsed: **5:35**
